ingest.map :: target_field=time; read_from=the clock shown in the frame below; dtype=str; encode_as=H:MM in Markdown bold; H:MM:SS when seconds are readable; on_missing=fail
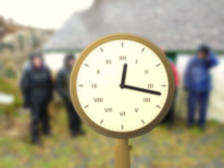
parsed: **12:17**
